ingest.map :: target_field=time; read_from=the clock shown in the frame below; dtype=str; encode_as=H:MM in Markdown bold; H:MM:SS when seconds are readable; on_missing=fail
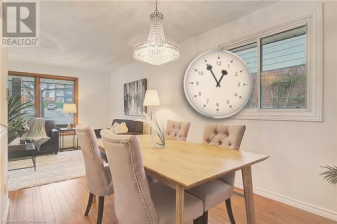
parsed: **12:55**
